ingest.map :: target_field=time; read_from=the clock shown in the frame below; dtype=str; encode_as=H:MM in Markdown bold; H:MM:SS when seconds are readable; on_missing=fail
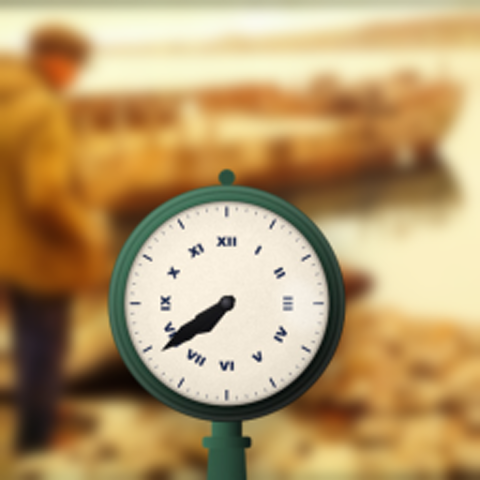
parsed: **7:39**
